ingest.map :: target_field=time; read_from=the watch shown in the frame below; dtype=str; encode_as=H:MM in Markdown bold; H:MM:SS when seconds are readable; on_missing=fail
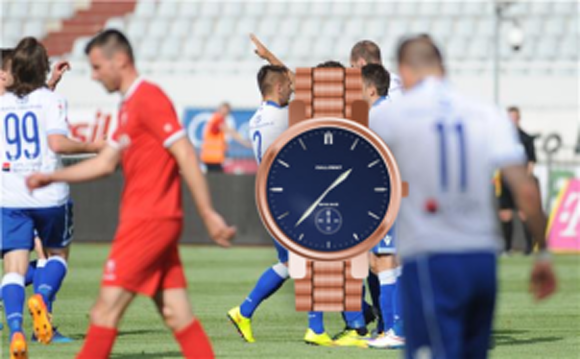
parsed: **1:37**
